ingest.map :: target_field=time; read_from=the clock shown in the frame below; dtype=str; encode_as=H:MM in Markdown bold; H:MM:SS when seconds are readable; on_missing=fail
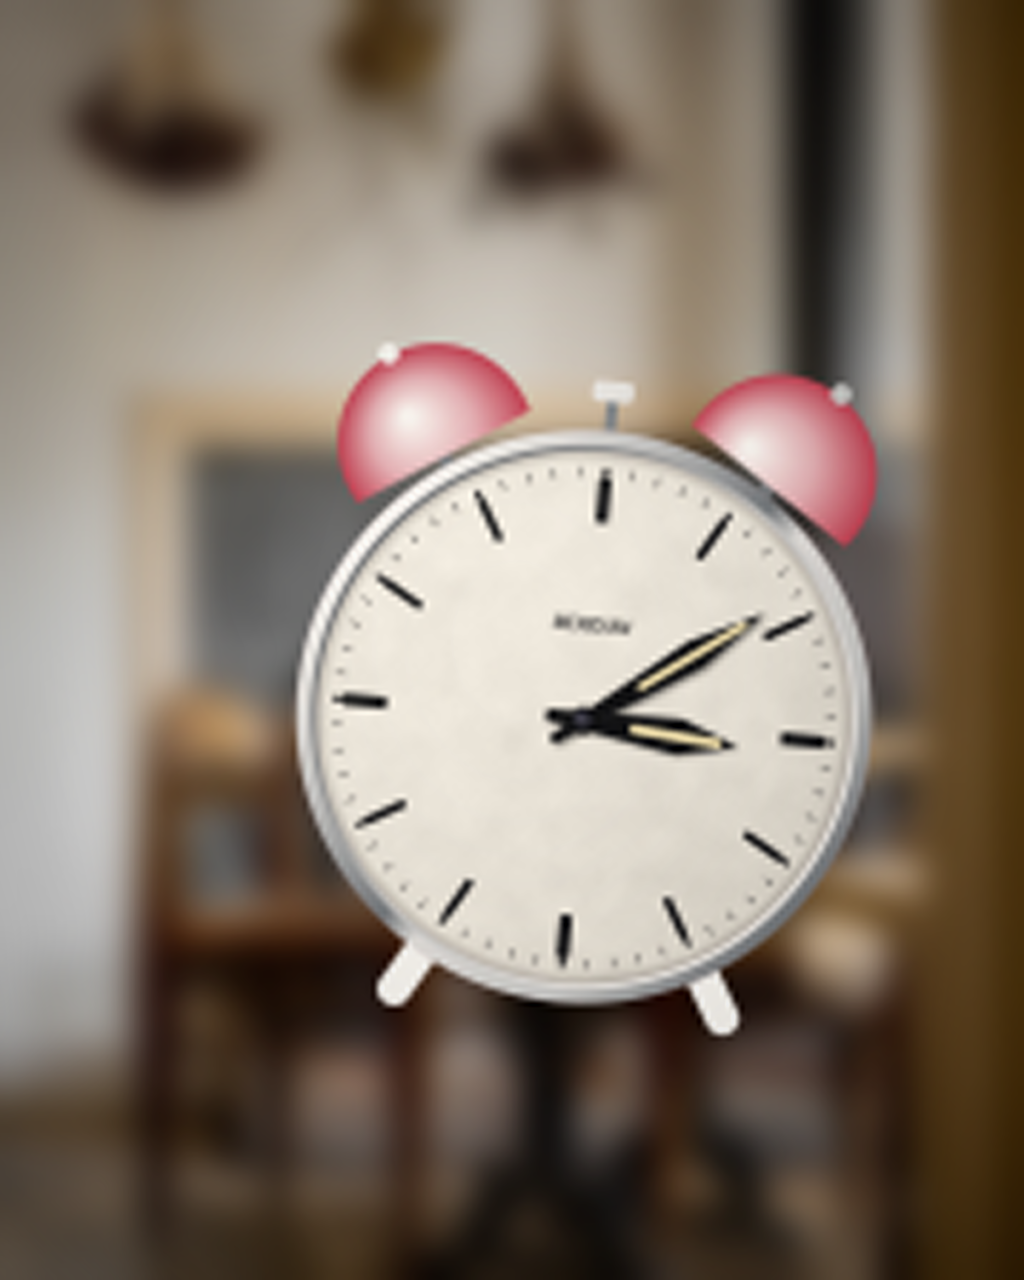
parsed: **3:09**
